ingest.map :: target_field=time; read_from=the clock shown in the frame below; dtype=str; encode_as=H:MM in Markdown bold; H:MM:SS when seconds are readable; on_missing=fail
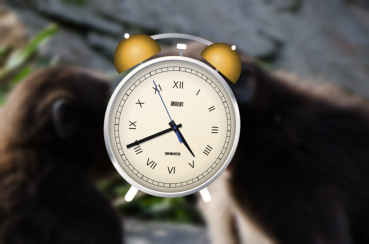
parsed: **4:40:55**
